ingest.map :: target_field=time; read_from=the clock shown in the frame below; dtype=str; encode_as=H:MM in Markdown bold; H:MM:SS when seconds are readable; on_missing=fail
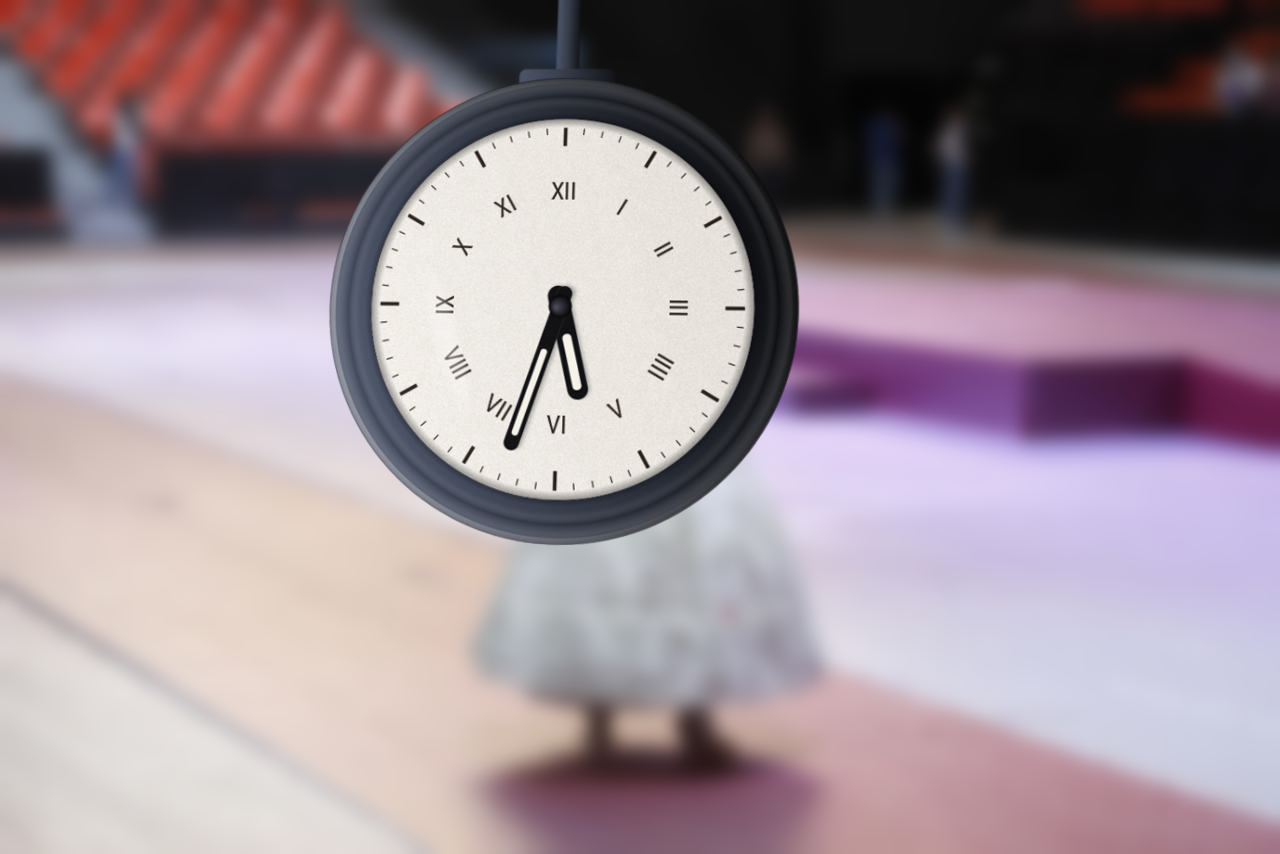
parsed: **5:33**
